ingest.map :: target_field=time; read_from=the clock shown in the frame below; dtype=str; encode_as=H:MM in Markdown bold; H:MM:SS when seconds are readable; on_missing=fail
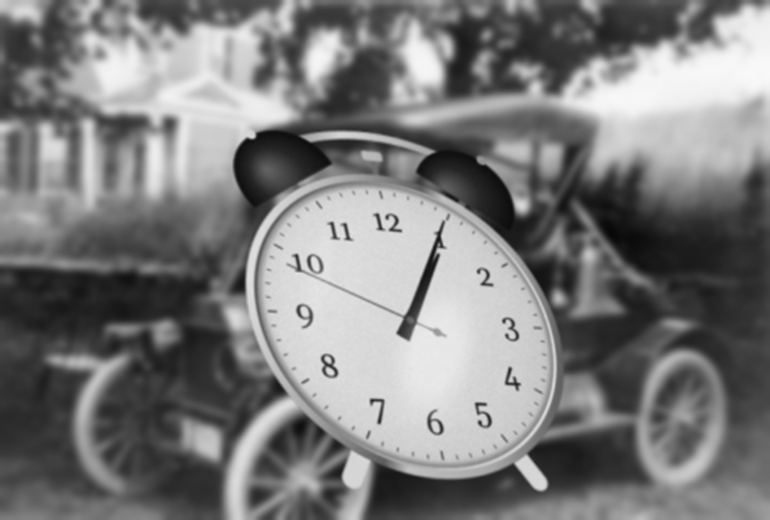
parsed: **1:04:49**
